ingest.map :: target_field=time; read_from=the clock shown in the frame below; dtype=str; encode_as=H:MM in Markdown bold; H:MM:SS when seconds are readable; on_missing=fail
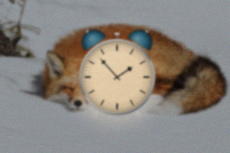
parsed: **1:53**
